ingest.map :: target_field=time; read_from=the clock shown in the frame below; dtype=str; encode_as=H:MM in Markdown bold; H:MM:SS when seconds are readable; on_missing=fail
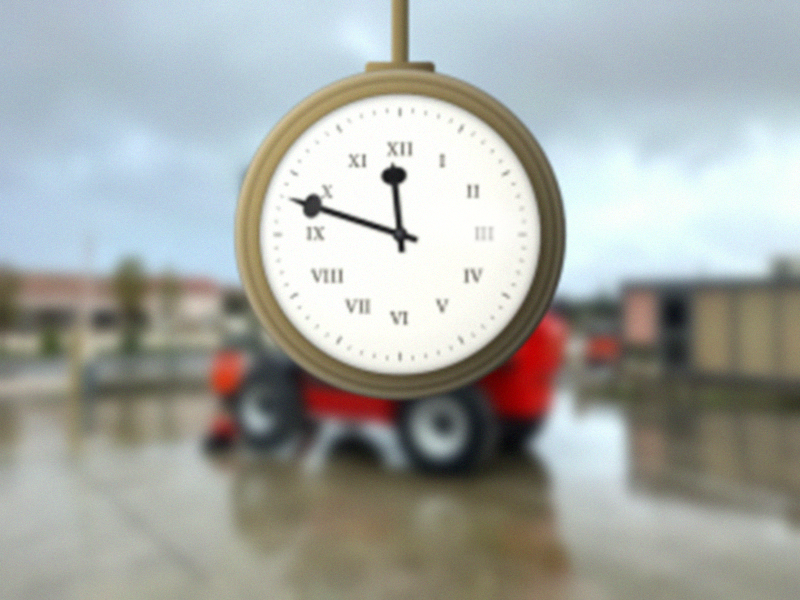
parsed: **11:48**
